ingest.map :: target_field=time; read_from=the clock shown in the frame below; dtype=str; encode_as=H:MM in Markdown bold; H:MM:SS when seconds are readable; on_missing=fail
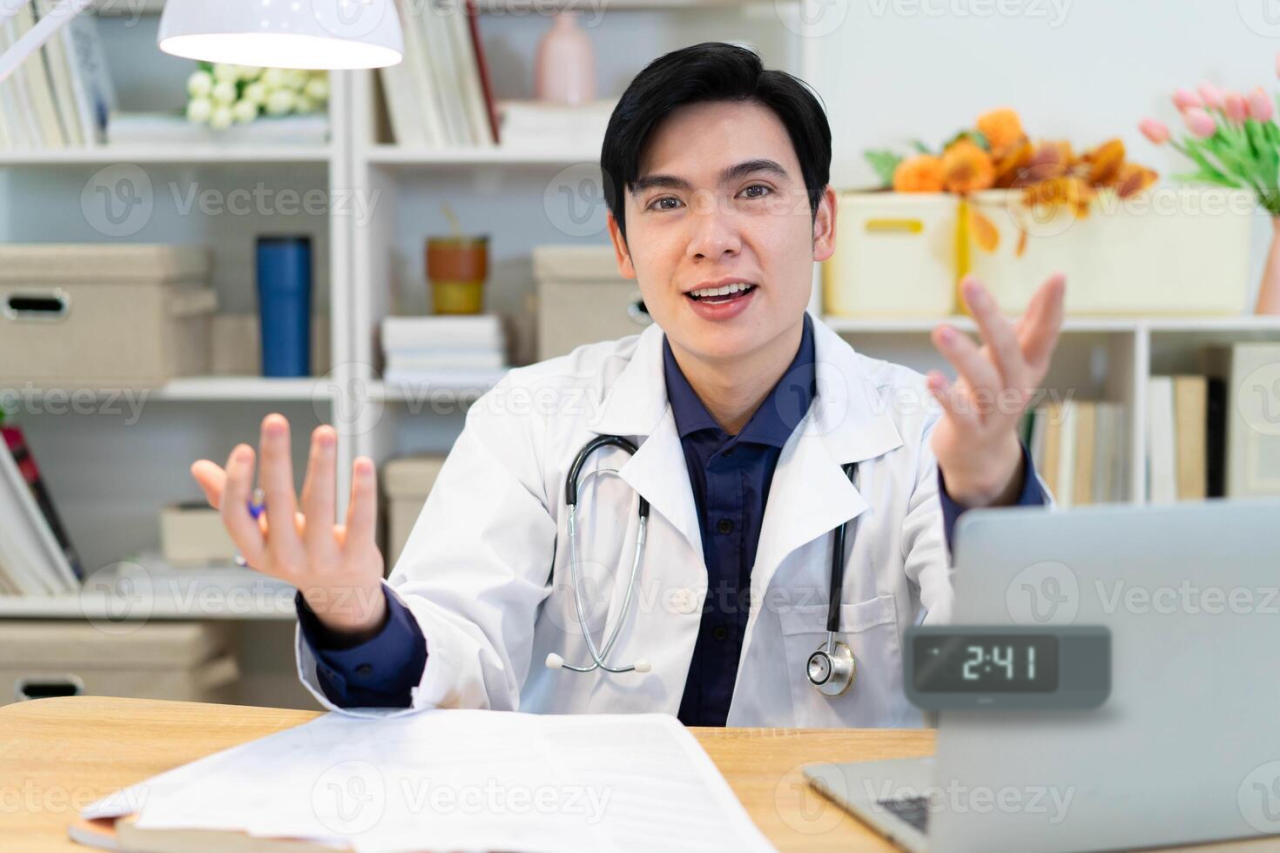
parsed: **2:41**
